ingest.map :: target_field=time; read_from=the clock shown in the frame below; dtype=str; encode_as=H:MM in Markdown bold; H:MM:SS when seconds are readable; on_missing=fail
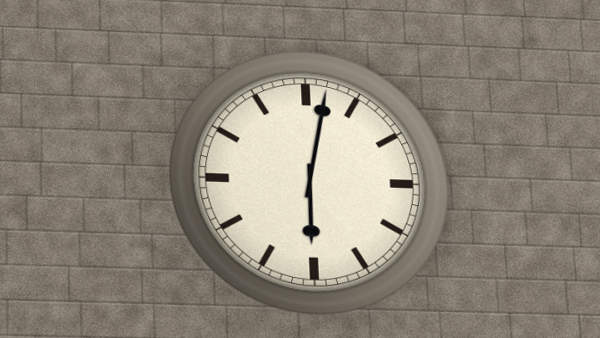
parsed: **6:02**
